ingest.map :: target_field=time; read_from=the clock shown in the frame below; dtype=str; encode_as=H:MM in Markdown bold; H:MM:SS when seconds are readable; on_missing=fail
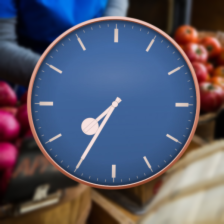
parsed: **7:35**
